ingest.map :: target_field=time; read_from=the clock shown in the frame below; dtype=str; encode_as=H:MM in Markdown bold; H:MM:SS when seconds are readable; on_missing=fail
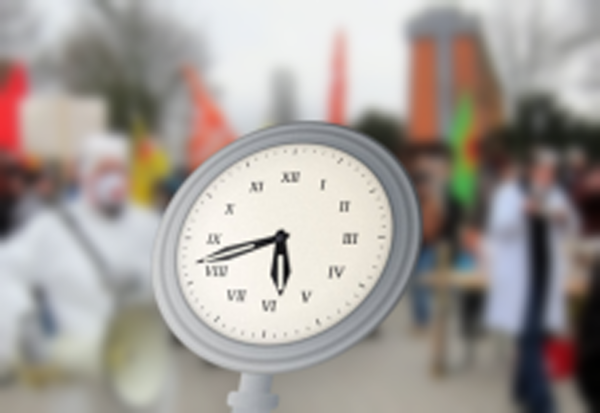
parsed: **5:42**
